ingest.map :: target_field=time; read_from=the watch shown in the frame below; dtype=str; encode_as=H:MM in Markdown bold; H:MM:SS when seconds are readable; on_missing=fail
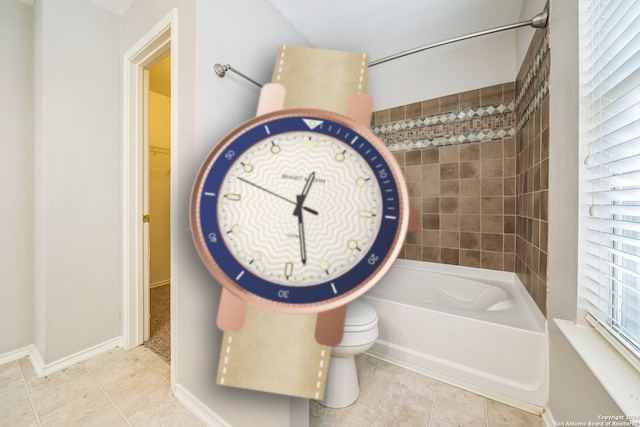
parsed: **12:27:48**
